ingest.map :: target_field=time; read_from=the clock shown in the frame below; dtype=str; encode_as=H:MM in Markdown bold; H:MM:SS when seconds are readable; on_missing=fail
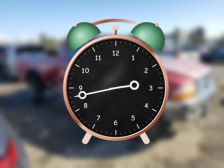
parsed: **2:43**
